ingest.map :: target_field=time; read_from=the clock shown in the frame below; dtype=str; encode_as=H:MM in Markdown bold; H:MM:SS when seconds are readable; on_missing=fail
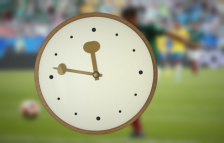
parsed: **11:47**
